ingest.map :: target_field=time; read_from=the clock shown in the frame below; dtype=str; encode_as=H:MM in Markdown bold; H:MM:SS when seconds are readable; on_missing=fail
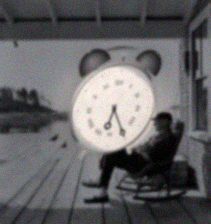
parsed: **6:25**
